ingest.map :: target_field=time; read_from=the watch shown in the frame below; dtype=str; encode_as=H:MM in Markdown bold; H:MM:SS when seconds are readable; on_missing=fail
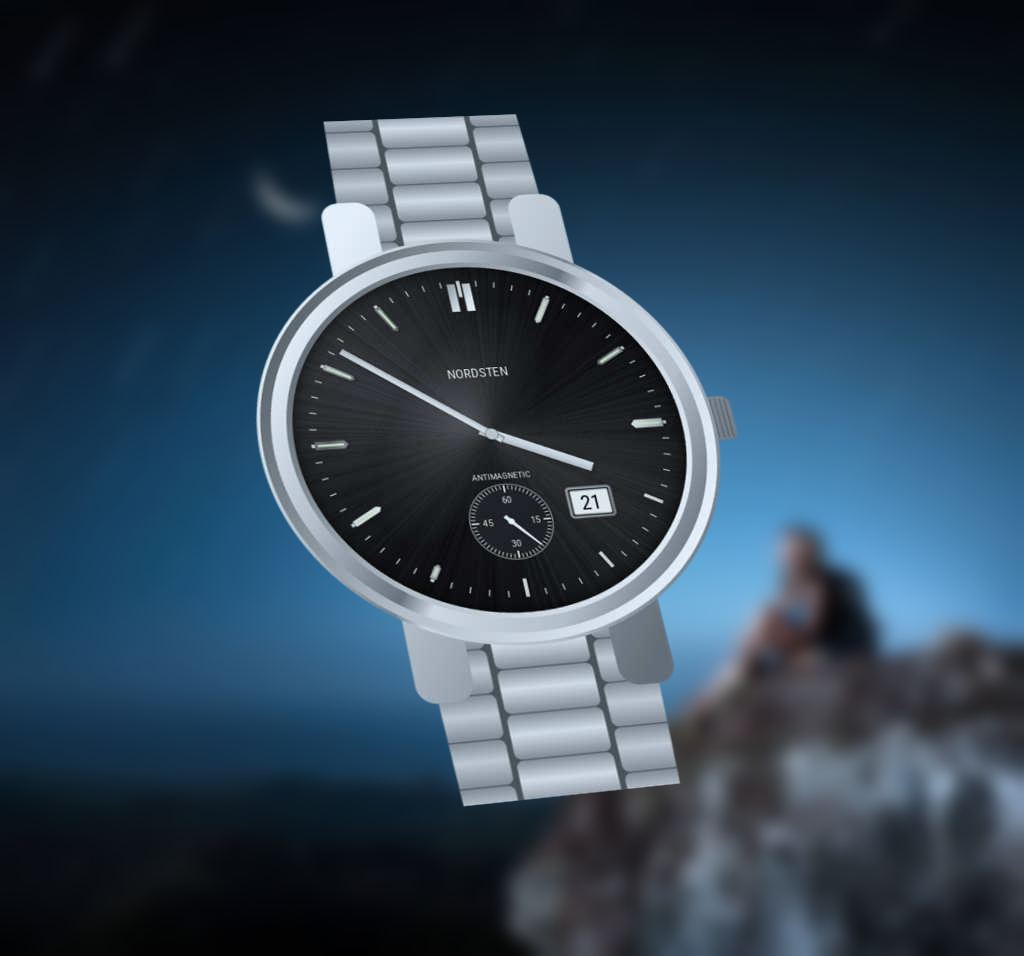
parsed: **3:51:23**
